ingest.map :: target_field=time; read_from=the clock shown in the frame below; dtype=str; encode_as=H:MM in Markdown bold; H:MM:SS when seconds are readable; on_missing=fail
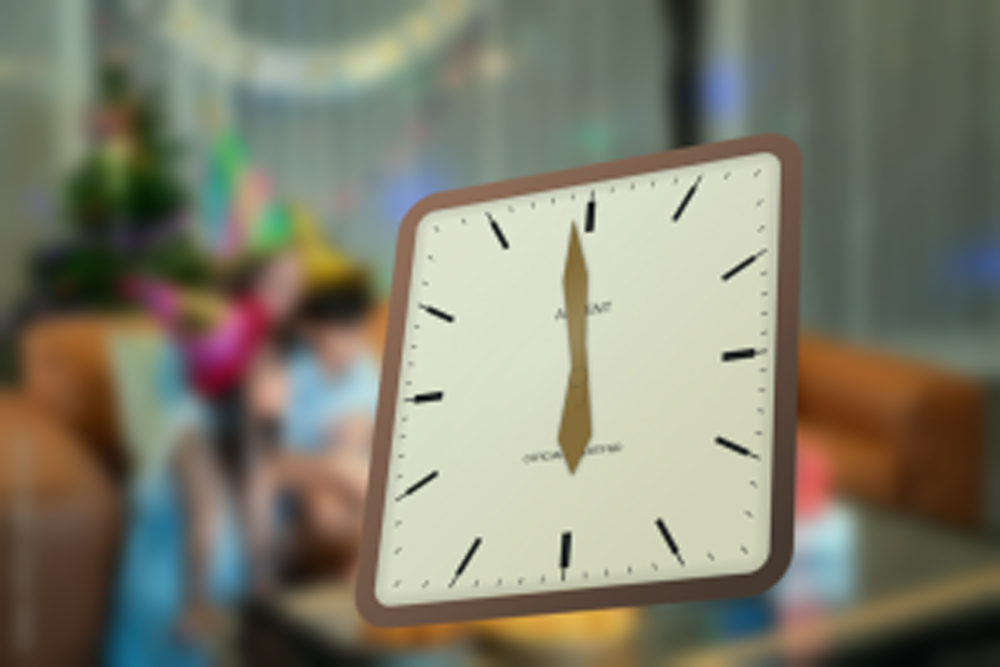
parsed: **5:59**
